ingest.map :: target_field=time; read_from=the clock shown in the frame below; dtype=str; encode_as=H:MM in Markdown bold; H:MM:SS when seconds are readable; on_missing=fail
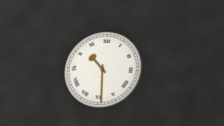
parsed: **10:29**
